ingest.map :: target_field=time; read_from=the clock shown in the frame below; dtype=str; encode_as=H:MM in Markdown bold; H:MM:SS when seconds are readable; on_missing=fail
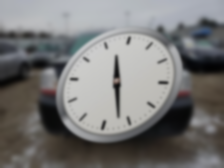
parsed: **11:27**
